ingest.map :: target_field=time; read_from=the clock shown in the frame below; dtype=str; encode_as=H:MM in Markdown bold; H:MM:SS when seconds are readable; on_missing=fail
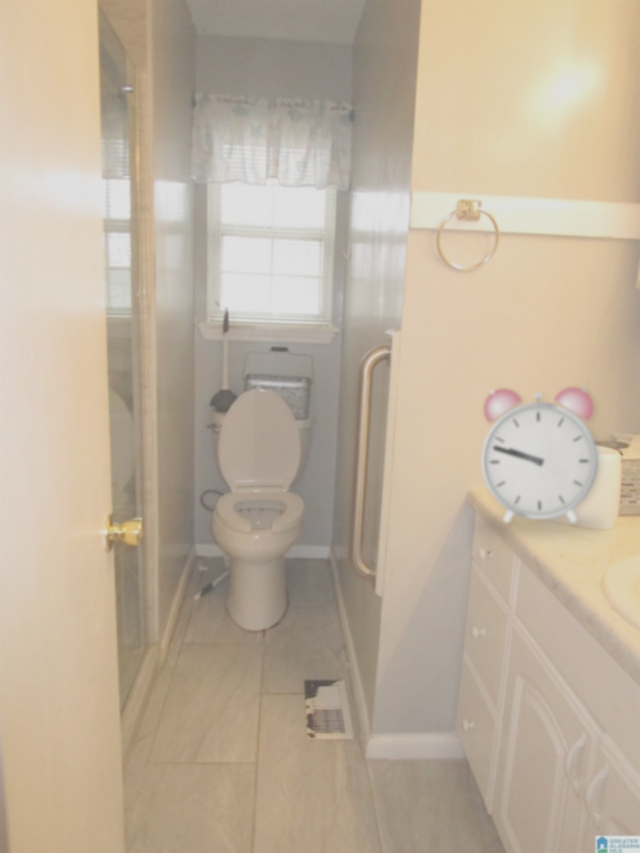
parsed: **9:48**
